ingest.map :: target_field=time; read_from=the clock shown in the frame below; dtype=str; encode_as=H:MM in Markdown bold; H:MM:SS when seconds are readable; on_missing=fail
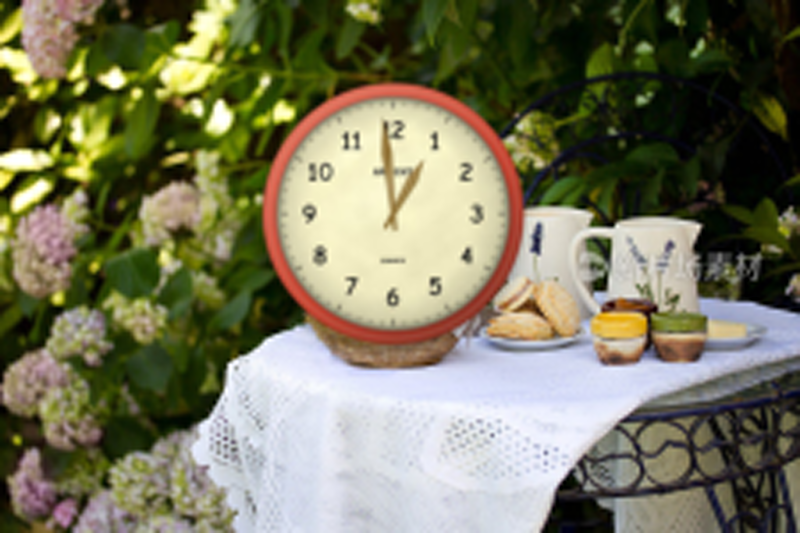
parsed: **12:59**
